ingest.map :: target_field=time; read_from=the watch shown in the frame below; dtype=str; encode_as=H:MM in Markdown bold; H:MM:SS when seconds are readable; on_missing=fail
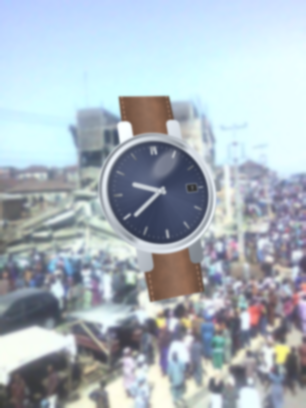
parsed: **9:39**
